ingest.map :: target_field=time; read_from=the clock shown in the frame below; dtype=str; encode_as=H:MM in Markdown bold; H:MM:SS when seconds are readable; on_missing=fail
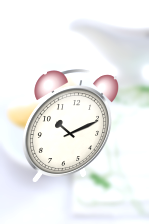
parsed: **10:11**
